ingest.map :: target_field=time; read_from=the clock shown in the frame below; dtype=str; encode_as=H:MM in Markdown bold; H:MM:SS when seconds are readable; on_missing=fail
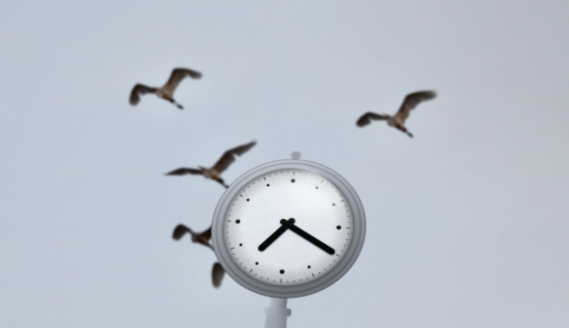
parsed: **7:20**
